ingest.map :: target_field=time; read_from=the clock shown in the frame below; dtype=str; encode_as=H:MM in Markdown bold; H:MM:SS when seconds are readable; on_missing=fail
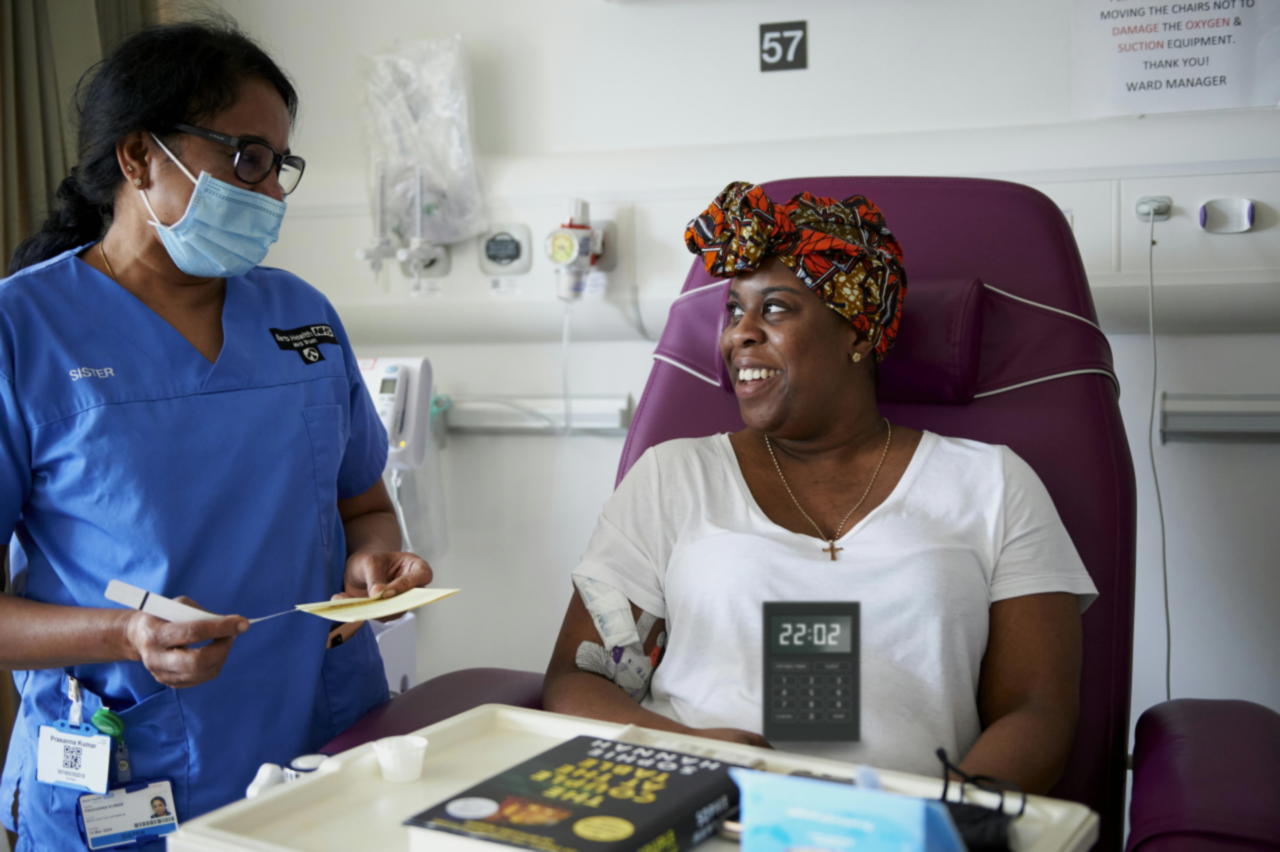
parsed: **22:02**
